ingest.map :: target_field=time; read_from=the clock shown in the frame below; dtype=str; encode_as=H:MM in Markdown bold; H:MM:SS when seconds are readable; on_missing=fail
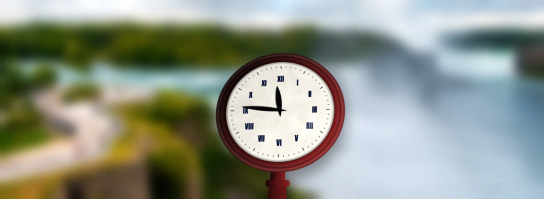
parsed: **11:46**
